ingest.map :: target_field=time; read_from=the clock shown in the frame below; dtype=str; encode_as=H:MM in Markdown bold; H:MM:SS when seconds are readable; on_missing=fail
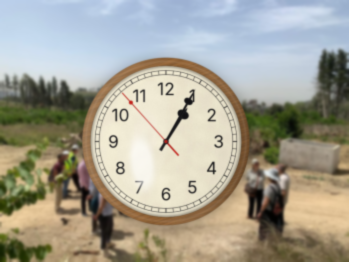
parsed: **1:04:53**
